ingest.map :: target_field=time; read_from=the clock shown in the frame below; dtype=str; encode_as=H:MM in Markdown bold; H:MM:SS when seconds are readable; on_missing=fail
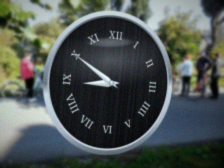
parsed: **8:50**
